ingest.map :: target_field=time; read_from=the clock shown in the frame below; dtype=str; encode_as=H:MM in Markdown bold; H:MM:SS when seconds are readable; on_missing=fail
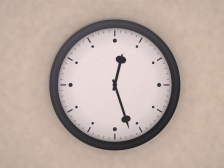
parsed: **12:27**
